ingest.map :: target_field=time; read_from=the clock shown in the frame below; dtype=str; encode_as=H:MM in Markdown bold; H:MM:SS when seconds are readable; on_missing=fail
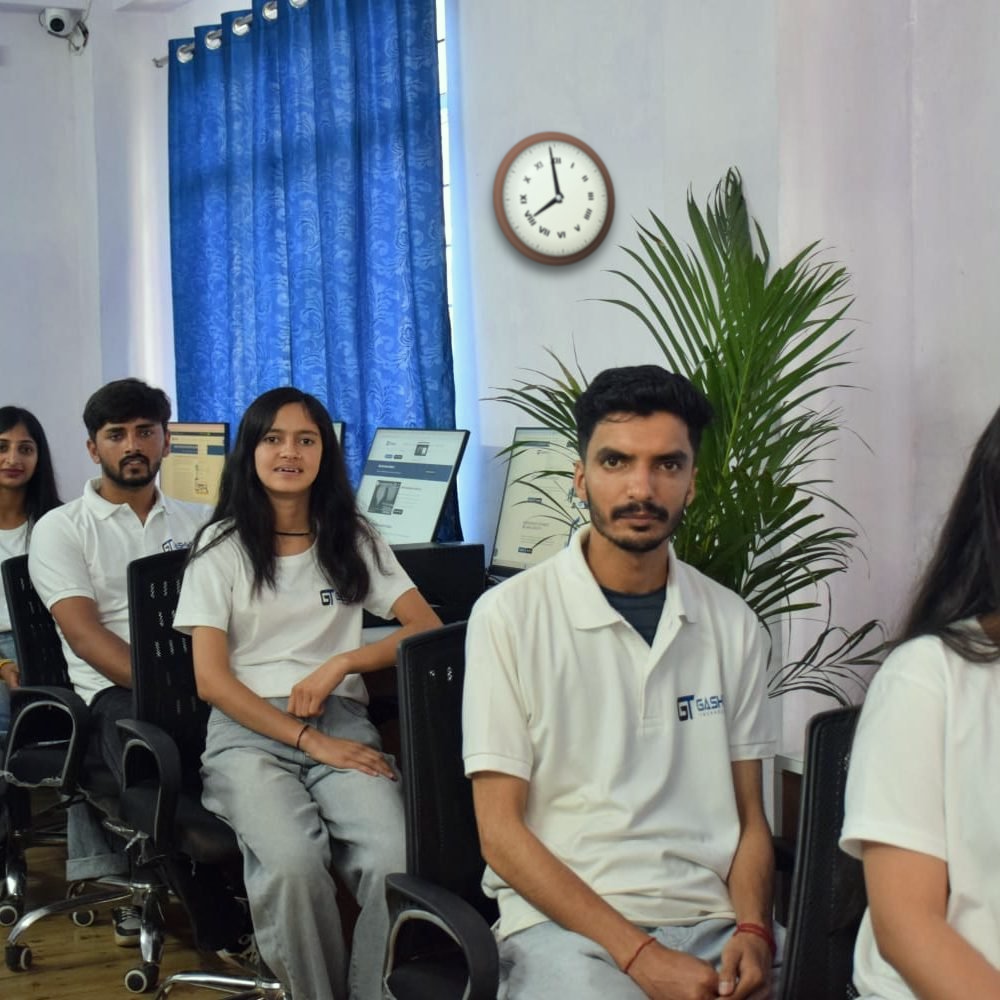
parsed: **7:59**
